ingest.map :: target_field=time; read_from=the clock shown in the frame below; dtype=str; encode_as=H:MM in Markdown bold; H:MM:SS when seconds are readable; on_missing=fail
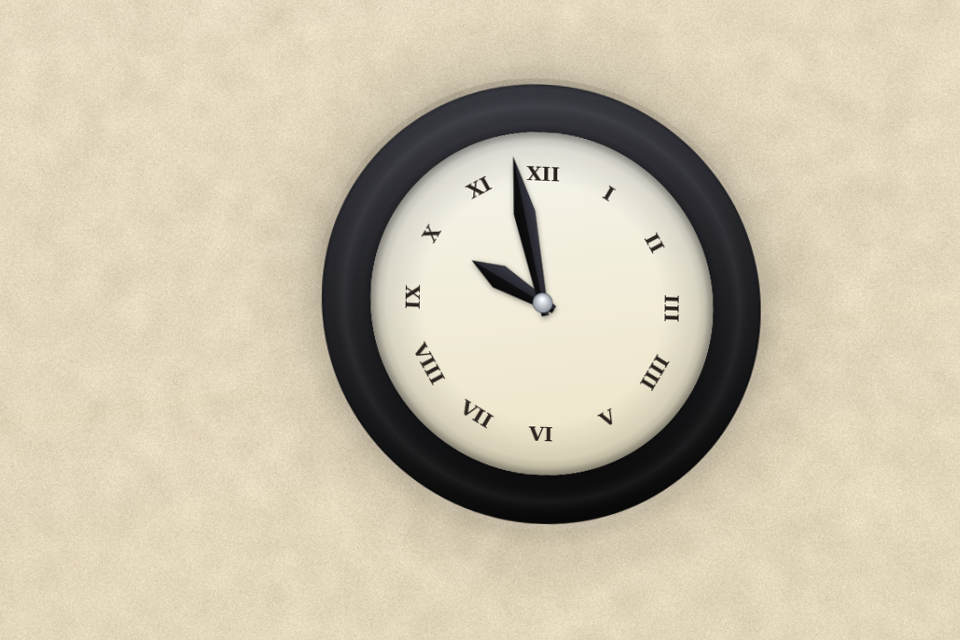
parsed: **9:58**
